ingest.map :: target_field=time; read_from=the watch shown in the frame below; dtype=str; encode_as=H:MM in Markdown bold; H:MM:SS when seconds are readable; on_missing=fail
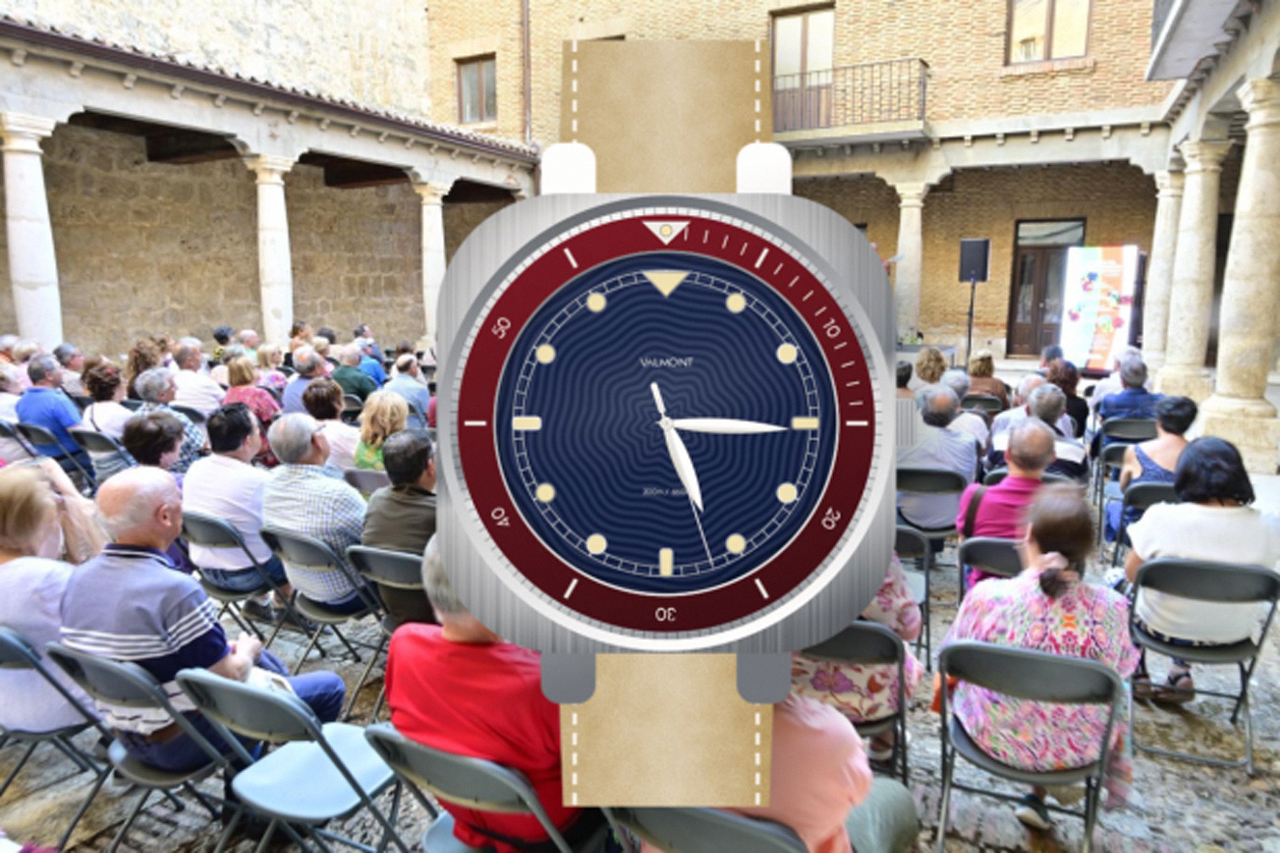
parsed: **5:15:27**
